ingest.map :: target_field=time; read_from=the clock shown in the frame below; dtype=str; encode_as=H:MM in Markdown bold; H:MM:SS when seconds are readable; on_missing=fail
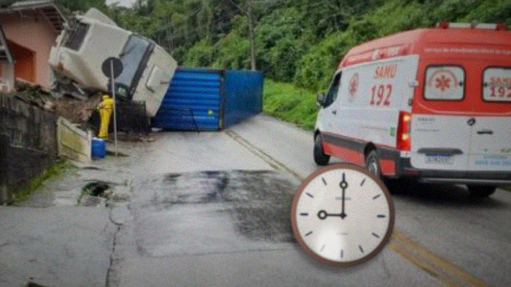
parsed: **9:00**
